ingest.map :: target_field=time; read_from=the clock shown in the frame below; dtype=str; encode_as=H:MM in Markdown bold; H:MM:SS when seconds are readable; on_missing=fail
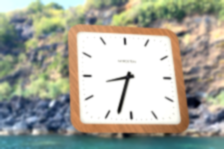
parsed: **8:33**
